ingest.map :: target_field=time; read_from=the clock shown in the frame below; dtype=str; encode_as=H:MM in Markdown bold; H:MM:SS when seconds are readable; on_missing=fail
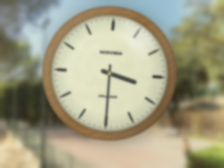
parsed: **3:30**
